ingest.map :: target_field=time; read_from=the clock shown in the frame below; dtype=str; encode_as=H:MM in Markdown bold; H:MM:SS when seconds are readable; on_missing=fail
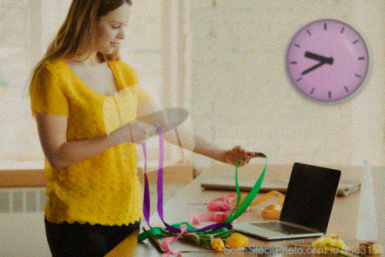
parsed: **9:41**
